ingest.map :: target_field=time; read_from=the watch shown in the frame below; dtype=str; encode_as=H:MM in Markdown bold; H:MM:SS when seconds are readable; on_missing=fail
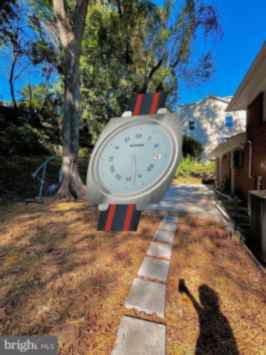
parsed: **5:28**
